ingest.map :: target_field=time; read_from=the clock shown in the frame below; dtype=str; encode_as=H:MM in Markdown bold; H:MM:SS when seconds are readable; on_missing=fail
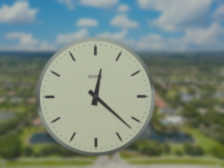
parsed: **12:22**
